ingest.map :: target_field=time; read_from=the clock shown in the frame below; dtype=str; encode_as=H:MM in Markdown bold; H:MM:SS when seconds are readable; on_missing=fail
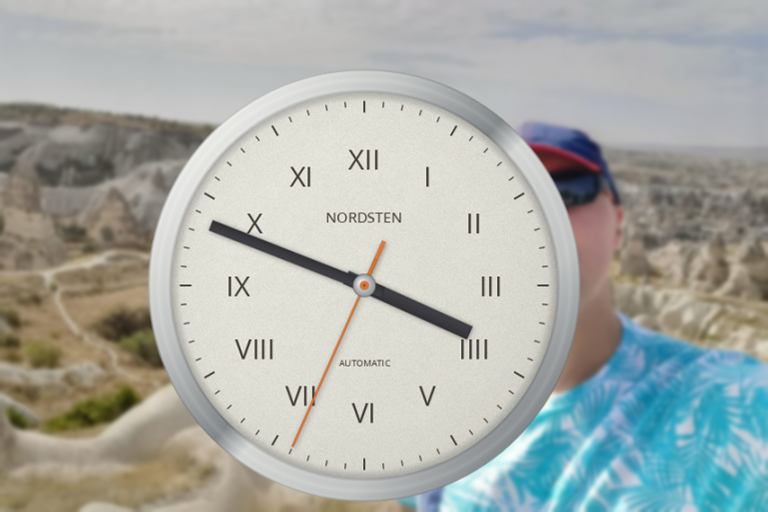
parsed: **3:48:34**
